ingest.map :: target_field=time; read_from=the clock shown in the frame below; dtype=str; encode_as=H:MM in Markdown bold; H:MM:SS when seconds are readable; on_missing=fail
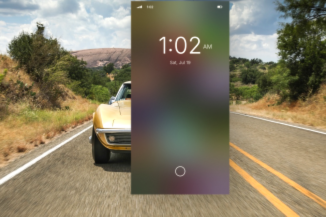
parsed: **1:02**
